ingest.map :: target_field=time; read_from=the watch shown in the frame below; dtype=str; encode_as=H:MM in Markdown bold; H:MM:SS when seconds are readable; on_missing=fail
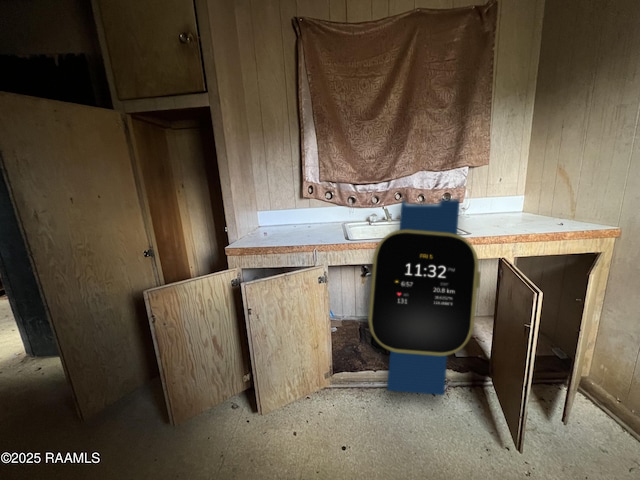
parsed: **11:32**
